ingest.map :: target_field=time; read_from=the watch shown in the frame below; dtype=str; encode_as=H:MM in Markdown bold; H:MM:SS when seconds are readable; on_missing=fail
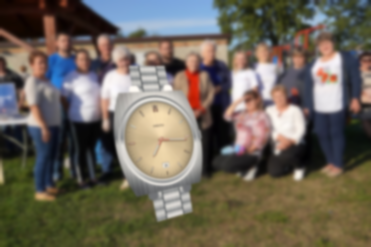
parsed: **7:16**
